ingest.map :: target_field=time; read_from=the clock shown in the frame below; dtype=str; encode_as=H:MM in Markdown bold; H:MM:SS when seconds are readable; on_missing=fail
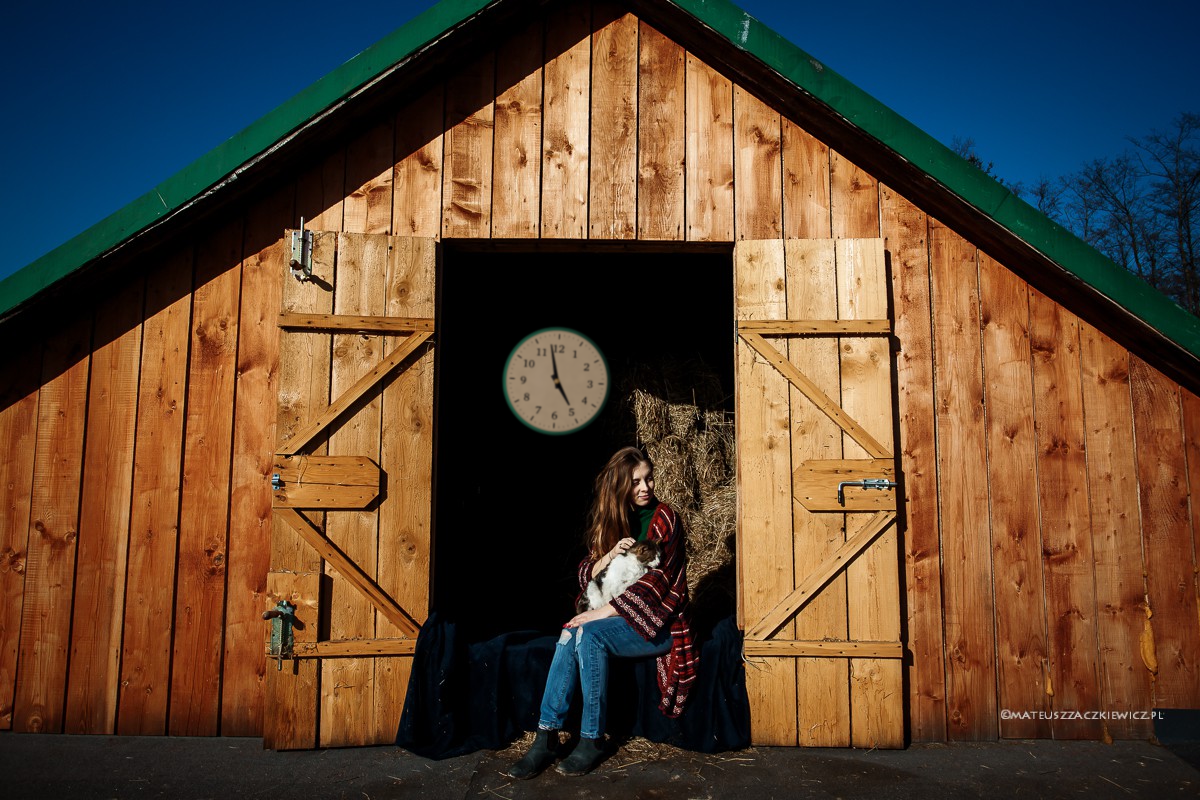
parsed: **4:58**
